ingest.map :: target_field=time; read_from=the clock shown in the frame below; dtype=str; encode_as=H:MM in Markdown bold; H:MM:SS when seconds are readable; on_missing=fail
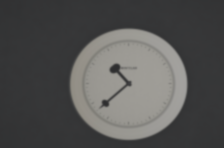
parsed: **10:38**
